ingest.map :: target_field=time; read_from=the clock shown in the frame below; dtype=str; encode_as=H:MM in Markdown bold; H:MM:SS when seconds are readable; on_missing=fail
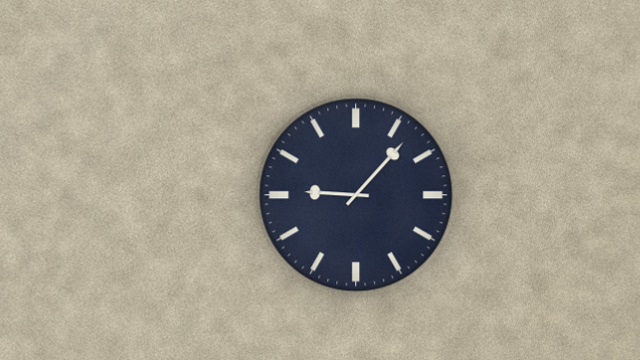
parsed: **9:07**
